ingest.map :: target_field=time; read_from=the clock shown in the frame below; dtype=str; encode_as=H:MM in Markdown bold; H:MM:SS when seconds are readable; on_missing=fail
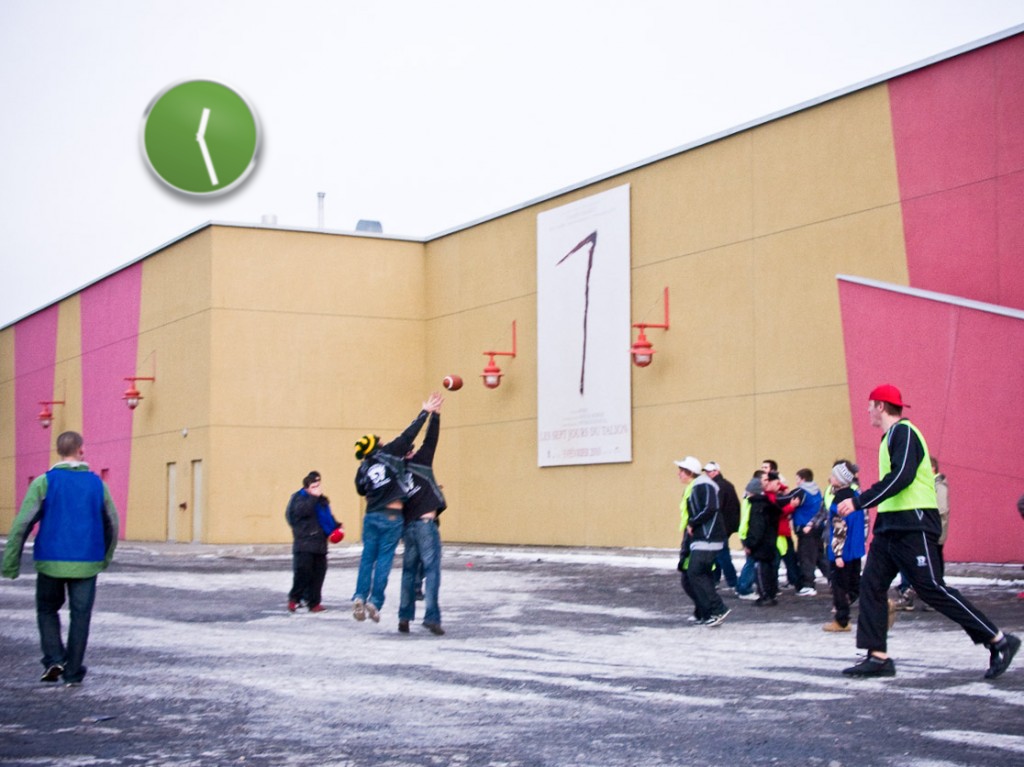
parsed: **12:27**
